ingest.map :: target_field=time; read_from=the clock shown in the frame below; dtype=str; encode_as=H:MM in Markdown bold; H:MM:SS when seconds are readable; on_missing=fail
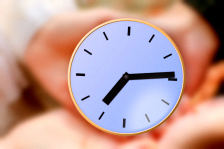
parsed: **7:14**
